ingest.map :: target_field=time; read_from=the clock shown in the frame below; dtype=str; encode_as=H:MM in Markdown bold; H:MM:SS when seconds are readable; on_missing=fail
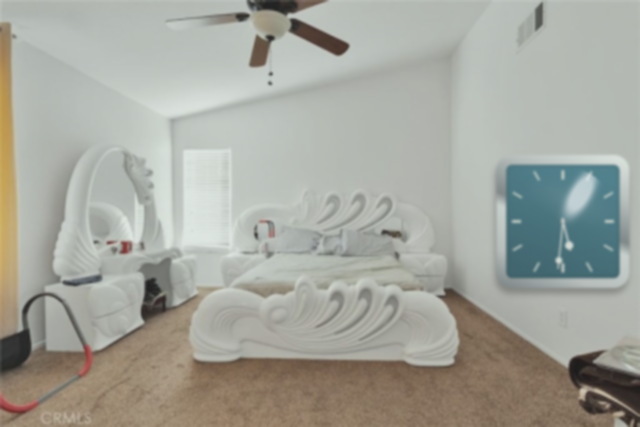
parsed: **5:31**
